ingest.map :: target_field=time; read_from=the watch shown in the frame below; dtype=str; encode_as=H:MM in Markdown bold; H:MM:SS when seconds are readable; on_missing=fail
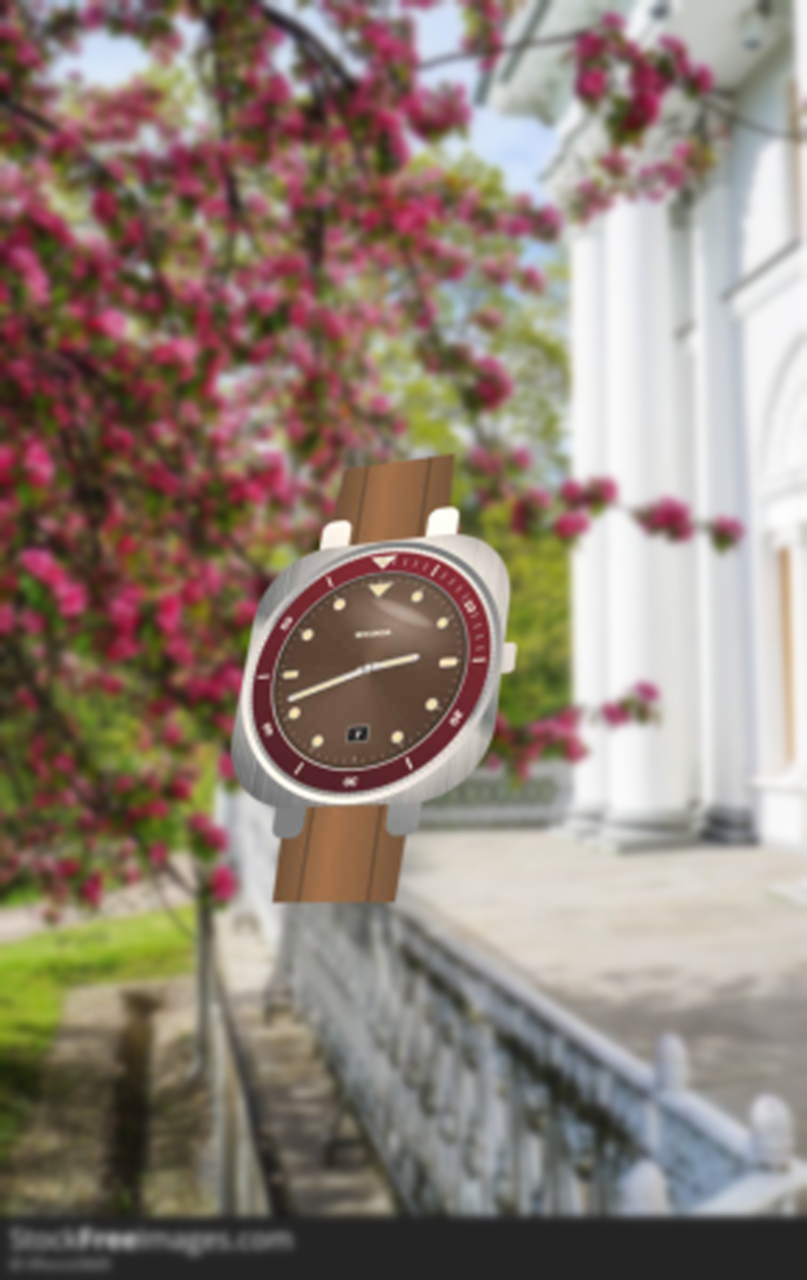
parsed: **2:42**
